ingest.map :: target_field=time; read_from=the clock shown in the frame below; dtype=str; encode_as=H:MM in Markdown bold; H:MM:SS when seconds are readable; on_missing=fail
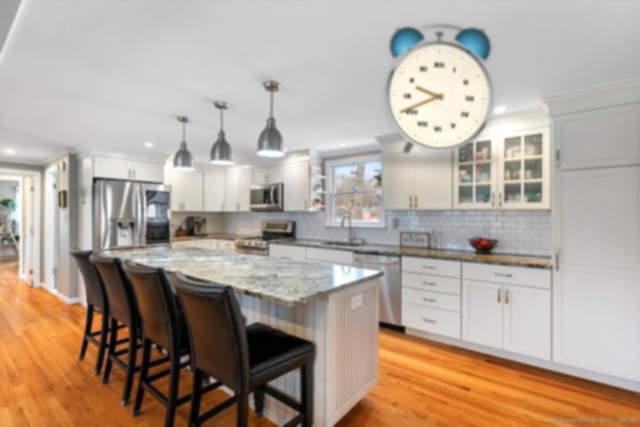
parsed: **9:41**
